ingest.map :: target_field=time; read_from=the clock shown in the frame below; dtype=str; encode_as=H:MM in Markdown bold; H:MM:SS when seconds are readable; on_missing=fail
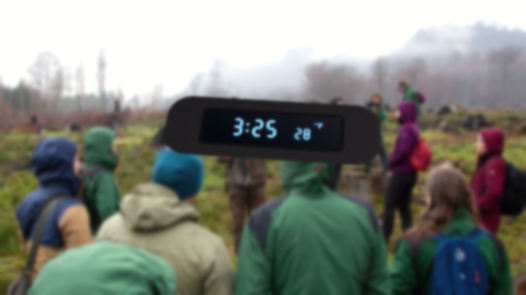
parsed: **3:25**
